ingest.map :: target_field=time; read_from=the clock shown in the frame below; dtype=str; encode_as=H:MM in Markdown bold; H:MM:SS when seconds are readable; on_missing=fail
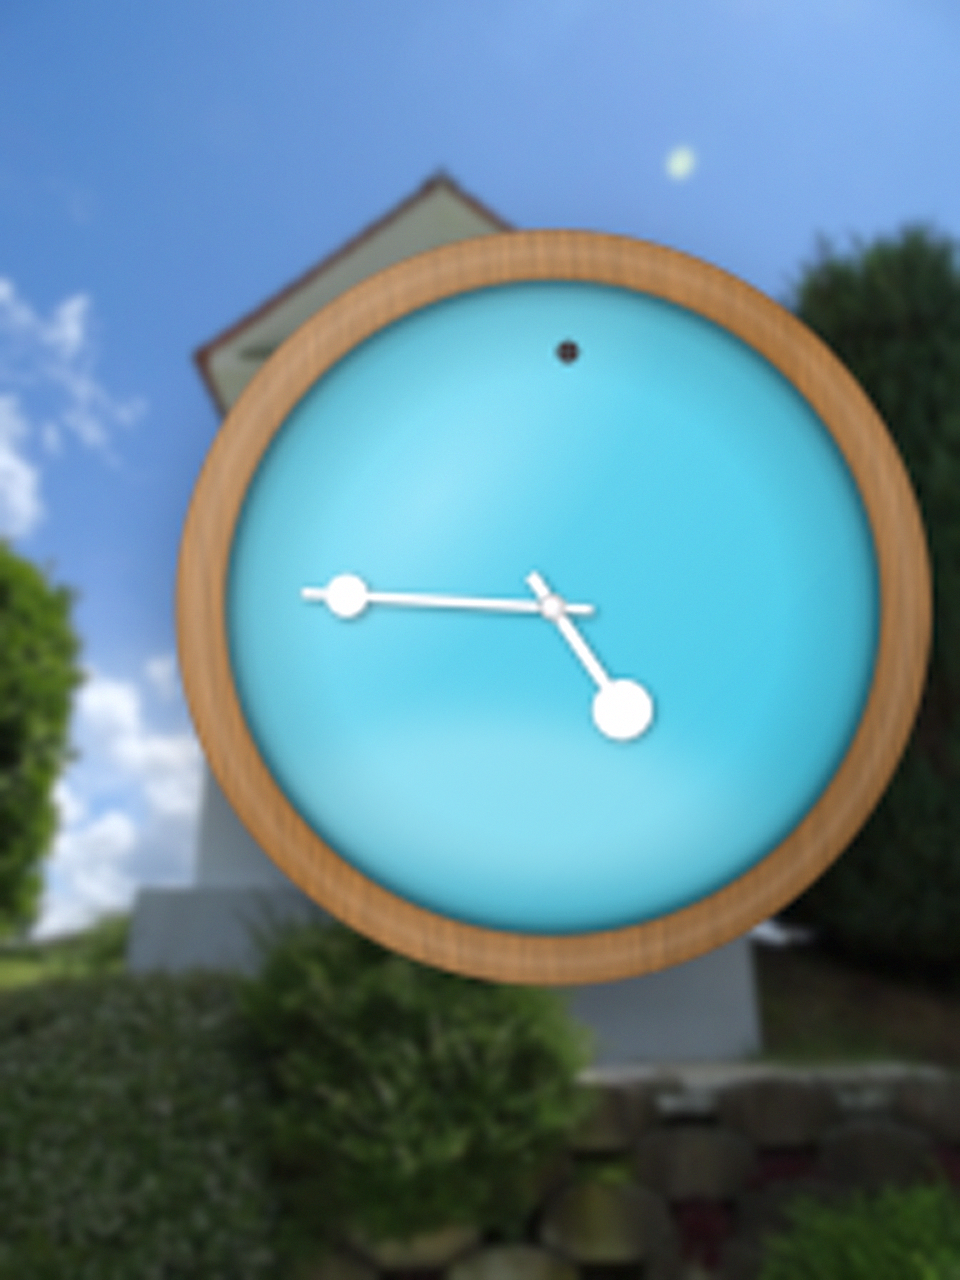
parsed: **4:45**
